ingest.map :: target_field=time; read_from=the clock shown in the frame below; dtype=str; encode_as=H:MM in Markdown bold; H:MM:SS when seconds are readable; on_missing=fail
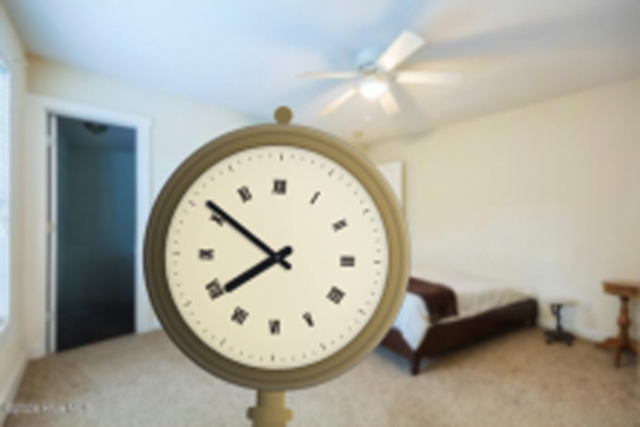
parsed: **7:51**
